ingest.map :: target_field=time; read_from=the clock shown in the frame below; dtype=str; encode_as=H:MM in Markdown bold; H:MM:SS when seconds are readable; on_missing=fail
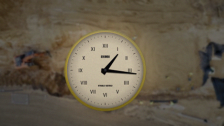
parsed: **1:16**
